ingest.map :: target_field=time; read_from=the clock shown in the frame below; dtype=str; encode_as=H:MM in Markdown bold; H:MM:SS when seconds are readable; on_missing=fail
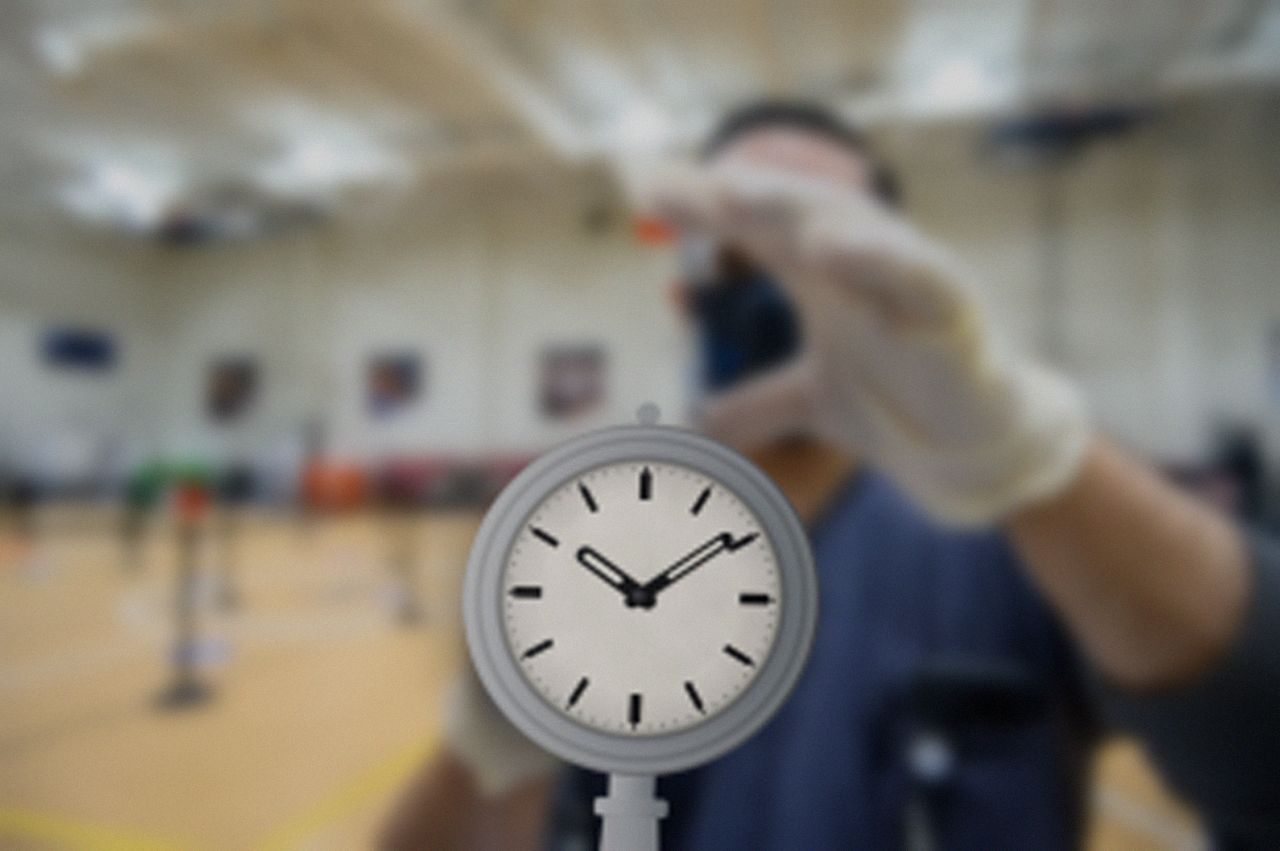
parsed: **10:09**
